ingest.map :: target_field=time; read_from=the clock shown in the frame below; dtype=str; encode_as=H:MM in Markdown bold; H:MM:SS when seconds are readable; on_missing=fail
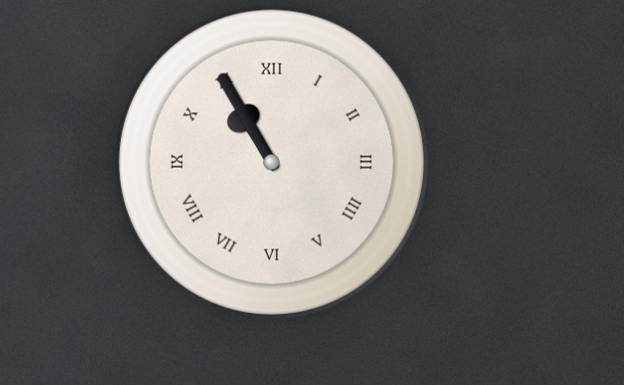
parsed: **10:55**
